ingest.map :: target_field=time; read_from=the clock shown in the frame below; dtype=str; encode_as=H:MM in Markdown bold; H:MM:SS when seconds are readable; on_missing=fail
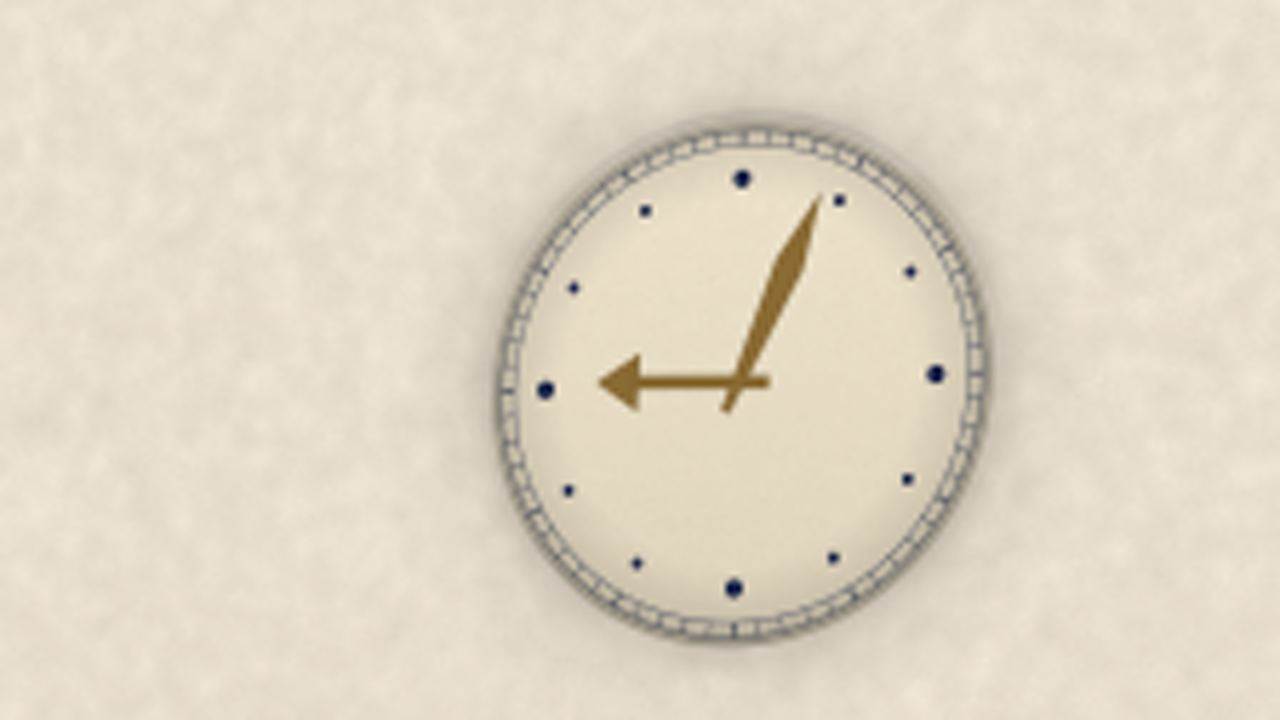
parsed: **9:04**
